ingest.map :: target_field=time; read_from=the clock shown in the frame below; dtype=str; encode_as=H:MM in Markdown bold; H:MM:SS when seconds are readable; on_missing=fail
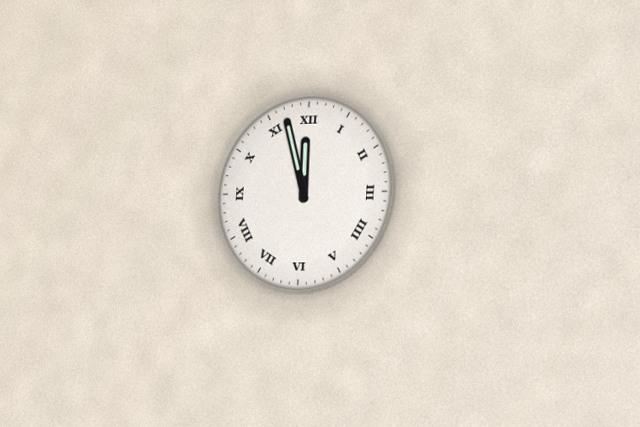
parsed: **11:57**
